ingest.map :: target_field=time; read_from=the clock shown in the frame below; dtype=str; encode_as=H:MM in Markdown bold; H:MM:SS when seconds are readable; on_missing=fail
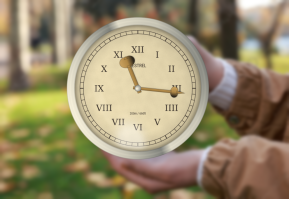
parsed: **11:16**
